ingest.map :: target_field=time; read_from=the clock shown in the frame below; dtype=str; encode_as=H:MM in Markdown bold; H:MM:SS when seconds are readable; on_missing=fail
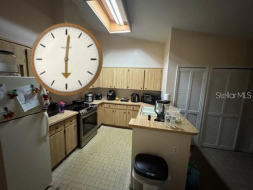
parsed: **6:01**
